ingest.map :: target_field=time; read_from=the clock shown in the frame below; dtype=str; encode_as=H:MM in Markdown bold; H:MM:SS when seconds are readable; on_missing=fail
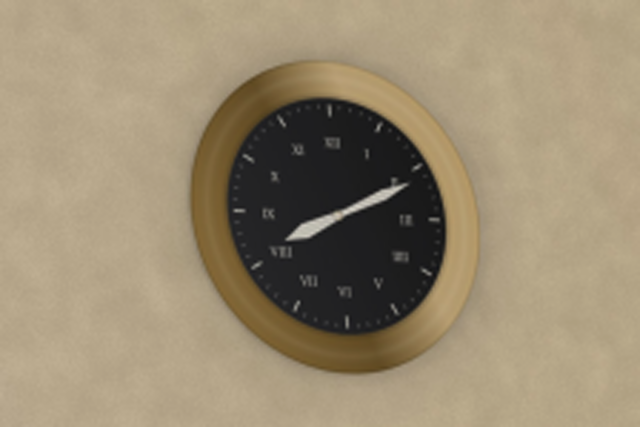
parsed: **8:11**
